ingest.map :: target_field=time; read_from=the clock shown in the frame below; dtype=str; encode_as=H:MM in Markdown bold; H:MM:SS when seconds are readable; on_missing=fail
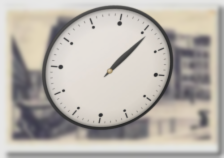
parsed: **1:06**
